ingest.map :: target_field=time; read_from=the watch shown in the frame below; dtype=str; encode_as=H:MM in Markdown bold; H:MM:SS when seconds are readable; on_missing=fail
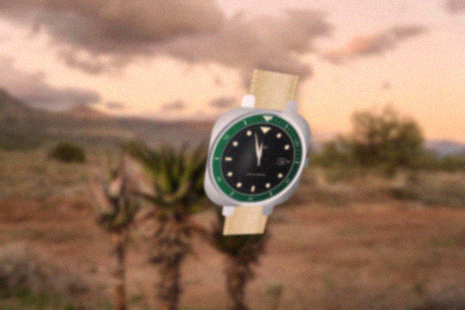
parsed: **11:57**
